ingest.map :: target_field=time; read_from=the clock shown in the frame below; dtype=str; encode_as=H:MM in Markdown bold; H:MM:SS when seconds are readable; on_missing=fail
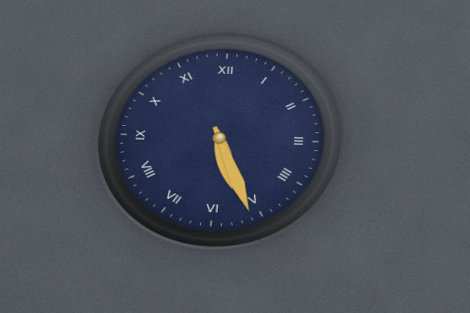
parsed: **5:26**
